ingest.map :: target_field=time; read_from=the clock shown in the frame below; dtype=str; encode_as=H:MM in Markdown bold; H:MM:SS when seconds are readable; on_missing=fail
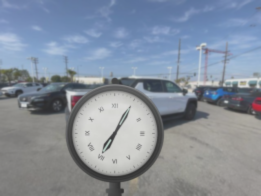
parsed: **7:05**
